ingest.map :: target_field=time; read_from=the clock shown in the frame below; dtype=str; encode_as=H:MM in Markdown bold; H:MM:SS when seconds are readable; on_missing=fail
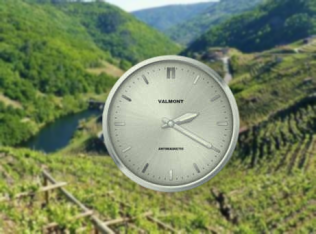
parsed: **2:20**
